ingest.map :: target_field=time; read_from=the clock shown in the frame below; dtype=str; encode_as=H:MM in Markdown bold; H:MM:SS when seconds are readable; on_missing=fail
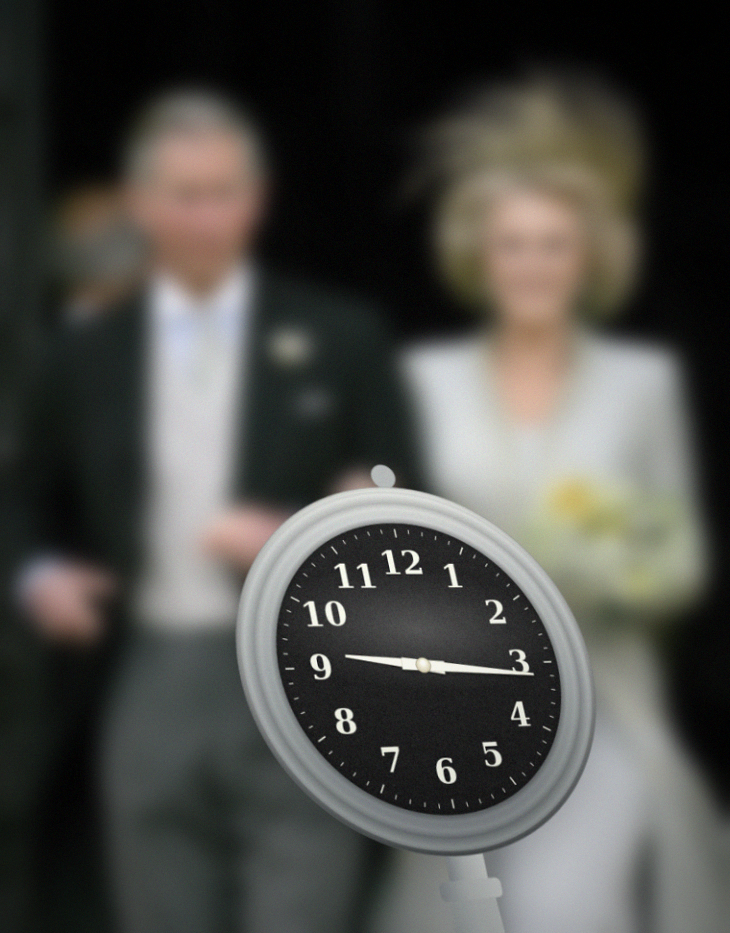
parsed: **9:16**
